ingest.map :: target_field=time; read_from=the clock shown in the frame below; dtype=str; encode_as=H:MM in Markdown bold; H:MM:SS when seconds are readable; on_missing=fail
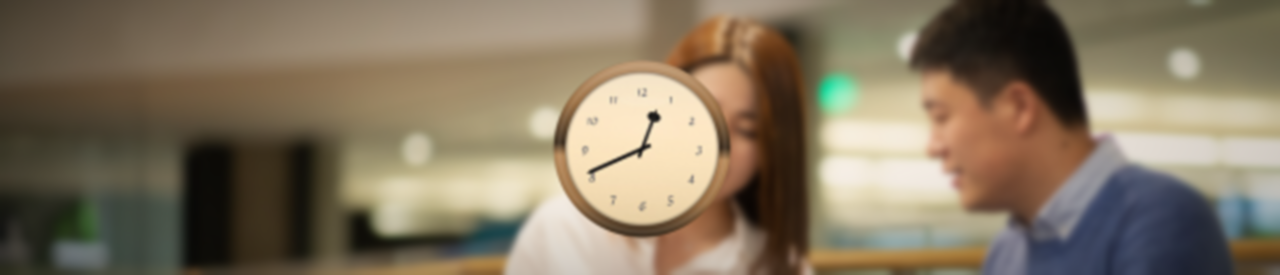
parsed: **12:41**
